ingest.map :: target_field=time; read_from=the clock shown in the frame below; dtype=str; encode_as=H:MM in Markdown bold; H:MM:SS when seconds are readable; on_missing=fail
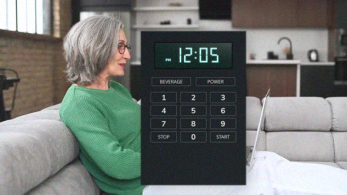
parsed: **12:05**
